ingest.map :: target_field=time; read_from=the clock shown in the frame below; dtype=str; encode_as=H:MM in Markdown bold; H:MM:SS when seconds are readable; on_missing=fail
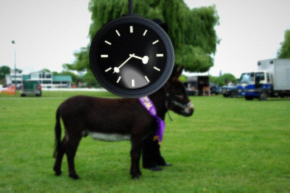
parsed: **3:38**
